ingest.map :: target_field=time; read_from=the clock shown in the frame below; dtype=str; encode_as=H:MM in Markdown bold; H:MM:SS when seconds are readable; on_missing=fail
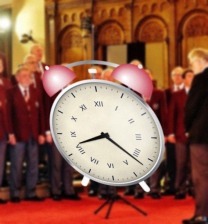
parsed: **8:22**
